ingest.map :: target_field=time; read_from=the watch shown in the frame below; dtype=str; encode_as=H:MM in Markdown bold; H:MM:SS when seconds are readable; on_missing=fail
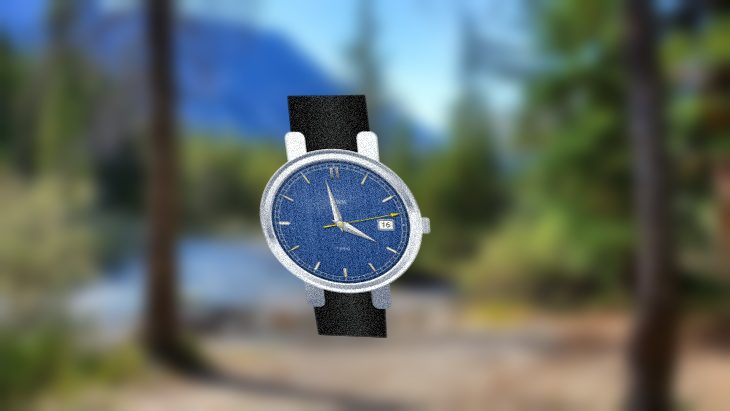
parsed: **3:58:13**
